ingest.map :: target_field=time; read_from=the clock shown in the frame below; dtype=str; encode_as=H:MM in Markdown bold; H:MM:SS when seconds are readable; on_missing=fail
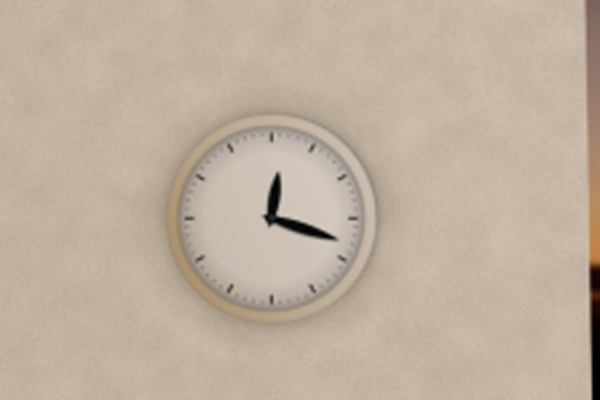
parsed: **12:18**
